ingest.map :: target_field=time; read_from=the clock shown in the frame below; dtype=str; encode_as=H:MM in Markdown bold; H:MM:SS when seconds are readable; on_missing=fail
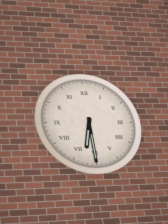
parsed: **6:30**
